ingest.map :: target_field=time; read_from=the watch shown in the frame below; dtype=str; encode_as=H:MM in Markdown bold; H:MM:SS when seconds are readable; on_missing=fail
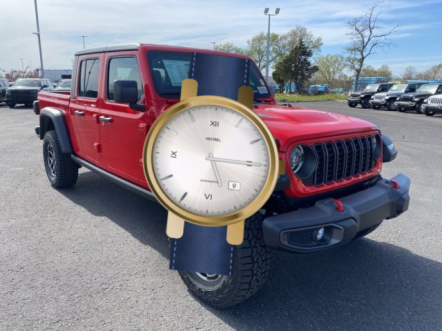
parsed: **5:15**
